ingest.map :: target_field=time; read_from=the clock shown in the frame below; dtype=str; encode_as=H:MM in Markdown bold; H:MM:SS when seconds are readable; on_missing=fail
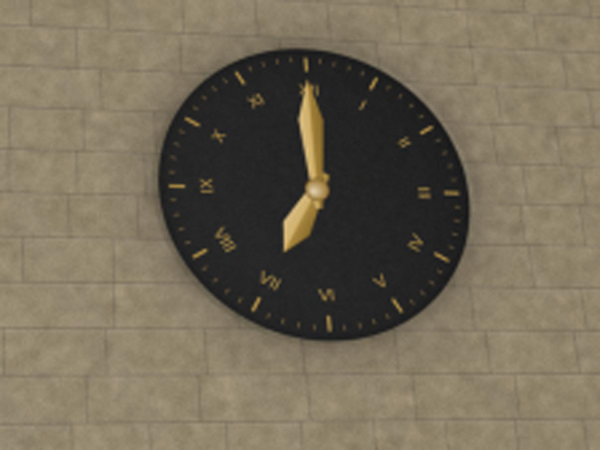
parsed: **7:00**
